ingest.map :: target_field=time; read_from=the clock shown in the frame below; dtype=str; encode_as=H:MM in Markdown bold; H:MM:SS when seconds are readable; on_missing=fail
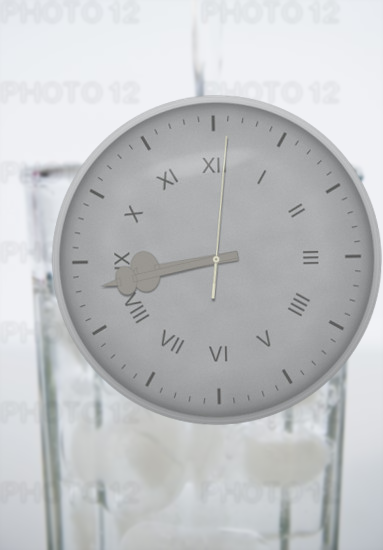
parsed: **8:43:01**
